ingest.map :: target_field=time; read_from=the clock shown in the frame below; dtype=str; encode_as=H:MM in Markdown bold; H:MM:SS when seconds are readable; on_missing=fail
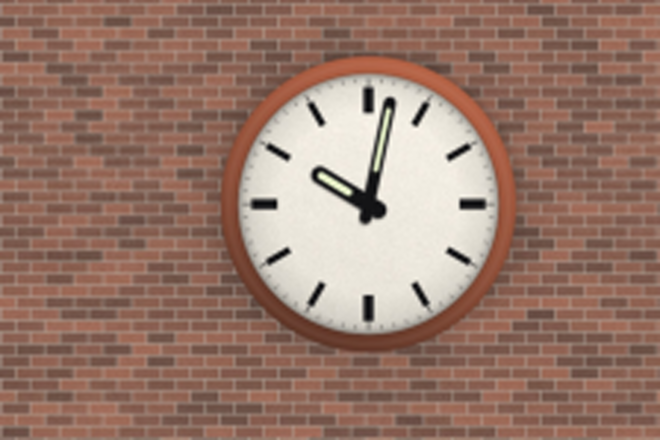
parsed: **10:02**
